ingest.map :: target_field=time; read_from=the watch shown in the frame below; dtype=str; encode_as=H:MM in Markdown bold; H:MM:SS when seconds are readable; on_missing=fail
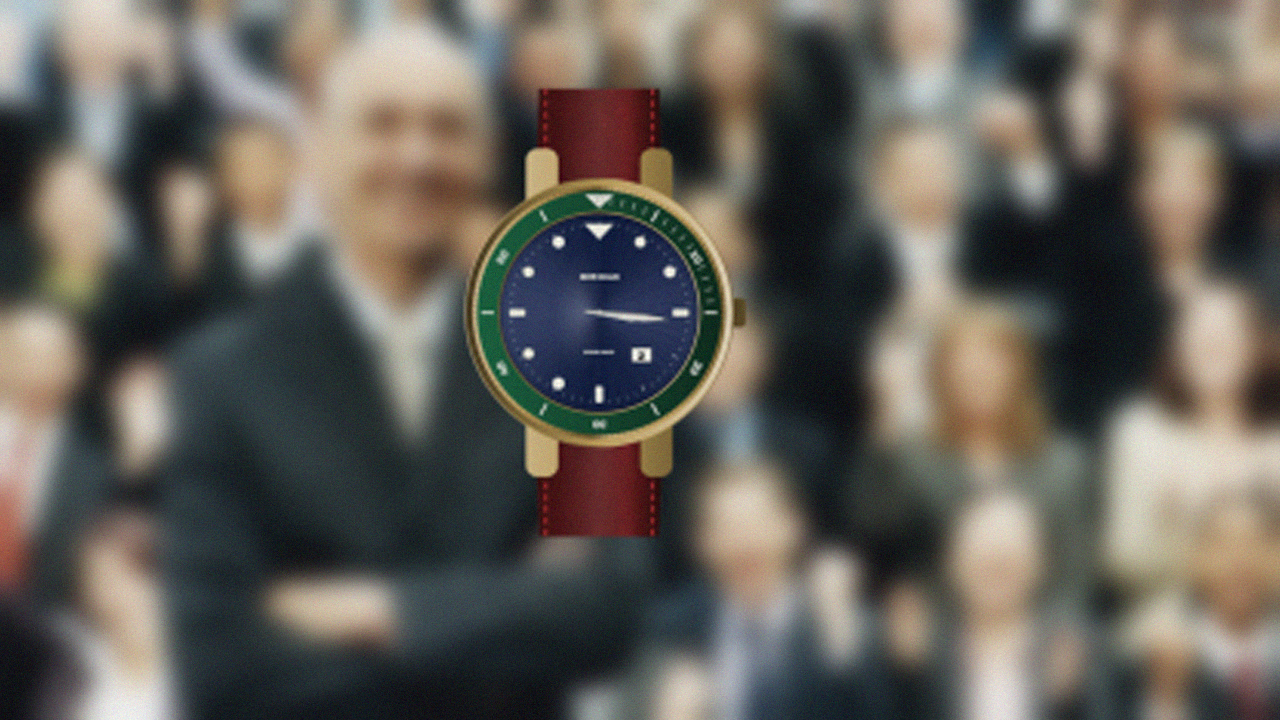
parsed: **3:16**
